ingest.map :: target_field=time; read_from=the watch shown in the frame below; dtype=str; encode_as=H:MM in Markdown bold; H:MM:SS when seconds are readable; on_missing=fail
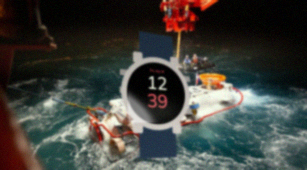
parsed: **12:39**
